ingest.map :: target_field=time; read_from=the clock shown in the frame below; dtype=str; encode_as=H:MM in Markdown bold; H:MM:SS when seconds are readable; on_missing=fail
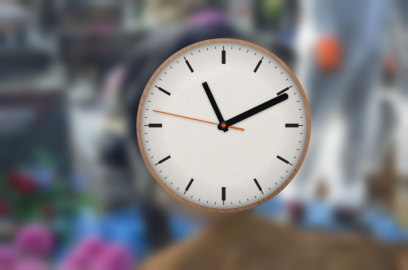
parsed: **11:10:47**
